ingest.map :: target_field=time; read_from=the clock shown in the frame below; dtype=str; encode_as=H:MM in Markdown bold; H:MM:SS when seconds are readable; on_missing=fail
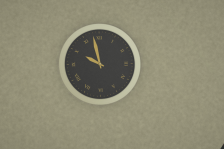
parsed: **9:58**
